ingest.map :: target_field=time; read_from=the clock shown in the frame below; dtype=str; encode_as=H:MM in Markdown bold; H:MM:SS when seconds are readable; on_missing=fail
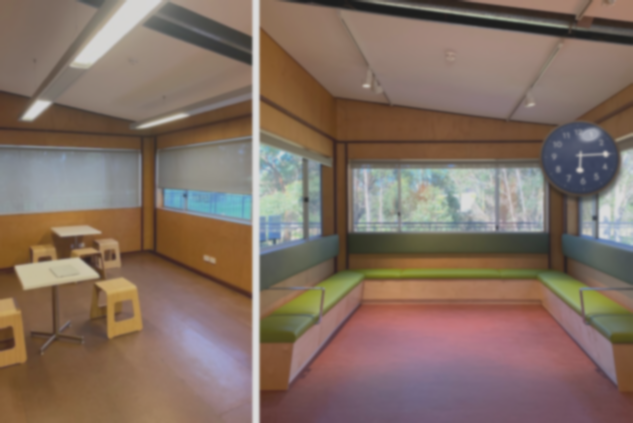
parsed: **6:15**
